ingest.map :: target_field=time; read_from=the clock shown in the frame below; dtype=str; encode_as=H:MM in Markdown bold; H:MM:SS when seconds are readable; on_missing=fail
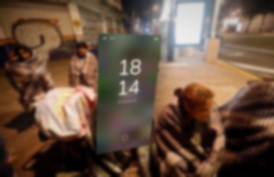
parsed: **18:14**
